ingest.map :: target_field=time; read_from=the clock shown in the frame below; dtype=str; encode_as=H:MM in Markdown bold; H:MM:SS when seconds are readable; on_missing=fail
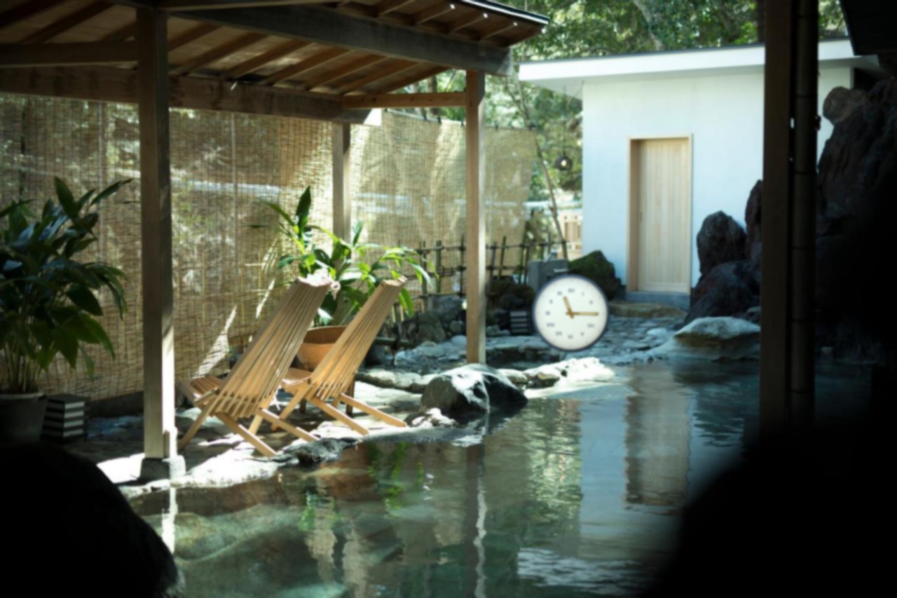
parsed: **11:15**
